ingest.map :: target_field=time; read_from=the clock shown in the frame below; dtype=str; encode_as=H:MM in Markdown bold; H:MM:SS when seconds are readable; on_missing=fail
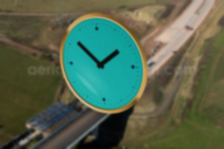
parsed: **1:52**
